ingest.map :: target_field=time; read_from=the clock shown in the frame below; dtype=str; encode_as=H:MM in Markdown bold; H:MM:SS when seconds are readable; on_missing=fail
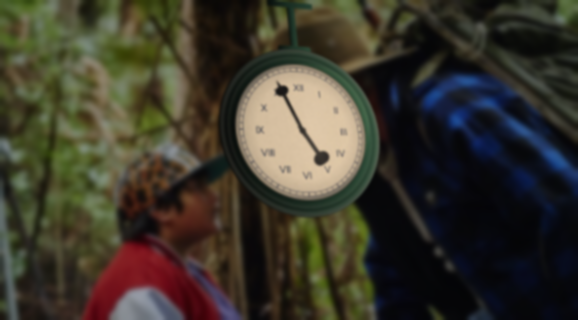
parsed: **4:56**
